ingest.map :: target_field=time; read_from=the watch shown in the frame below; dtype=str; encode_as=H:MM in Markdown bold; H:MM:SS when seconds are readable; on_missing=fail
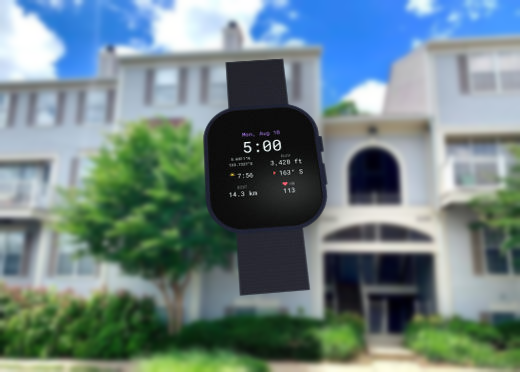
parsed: **5:00**
